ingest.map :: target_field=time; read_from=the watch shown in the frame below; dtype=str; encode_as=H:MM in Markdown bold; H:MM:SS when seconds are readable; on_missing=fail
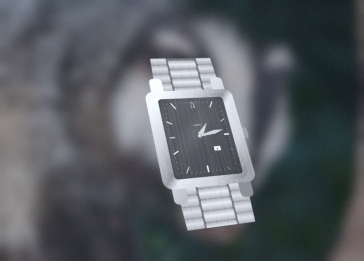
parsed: **1:13**
